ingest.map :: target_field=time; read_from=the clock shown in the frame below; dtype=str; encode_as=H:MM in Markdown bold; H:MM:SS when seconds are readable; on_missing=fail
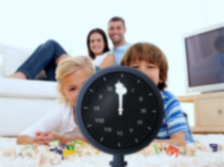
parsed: **11:59**
